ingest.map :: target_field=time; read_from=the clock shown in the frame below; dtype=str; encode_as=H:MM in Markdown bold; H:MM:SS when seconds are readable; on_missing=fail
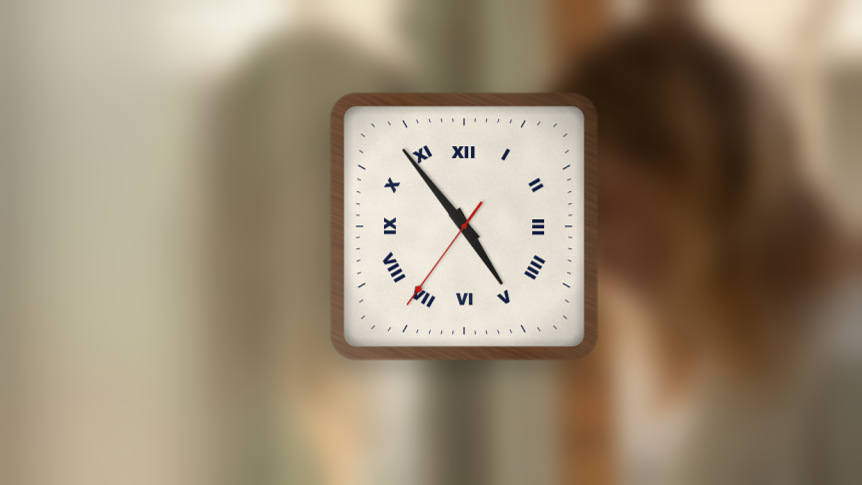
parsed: **4:53:36**
